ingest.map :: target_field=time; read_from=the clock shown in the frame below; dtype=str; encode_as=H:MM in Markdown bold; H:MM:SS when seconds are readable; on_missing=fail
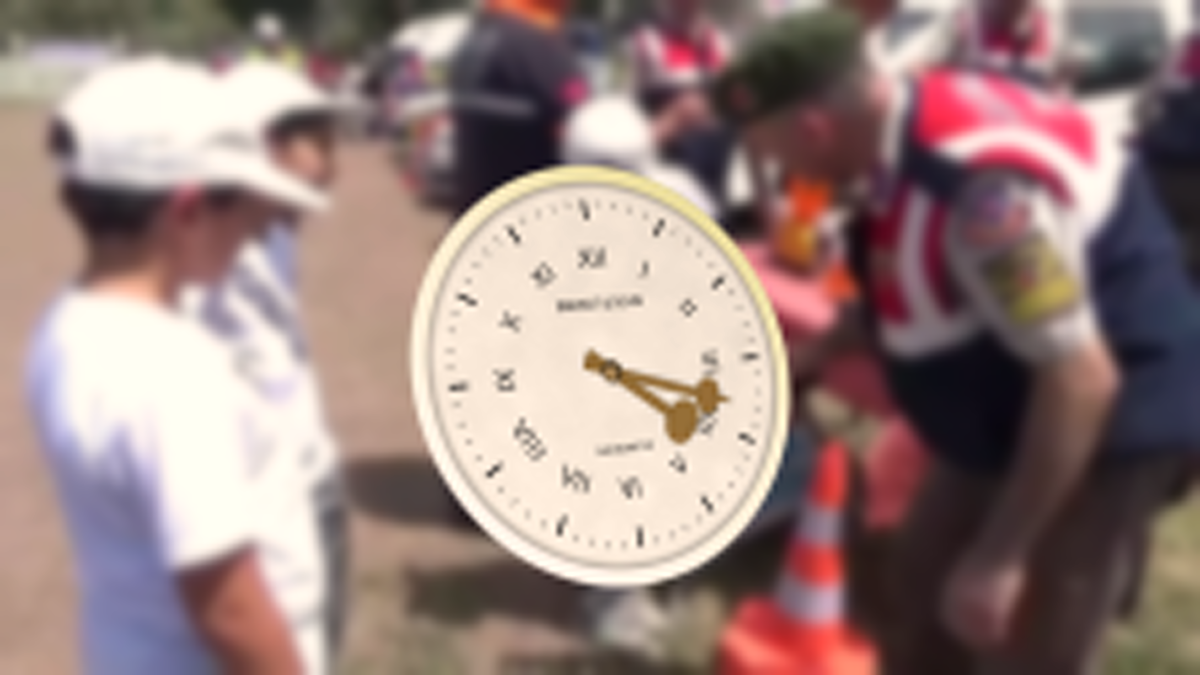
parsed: **4:18**
